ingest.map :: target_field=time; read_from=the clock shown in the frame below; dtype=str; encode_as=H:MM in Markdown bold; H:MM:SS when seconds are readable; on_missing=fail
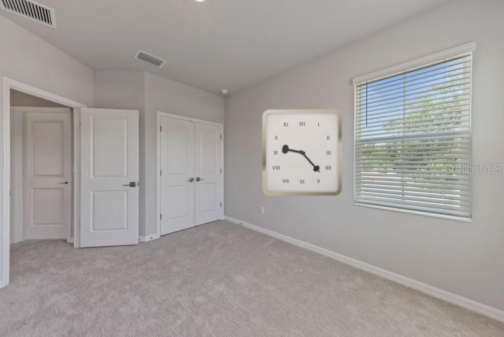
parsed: **9:23**
